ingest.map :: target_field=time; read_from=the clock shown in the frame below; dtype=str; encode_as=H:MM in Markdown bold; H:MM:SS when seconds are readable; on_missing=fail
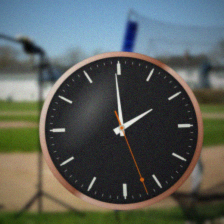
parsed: **1:59:27**
